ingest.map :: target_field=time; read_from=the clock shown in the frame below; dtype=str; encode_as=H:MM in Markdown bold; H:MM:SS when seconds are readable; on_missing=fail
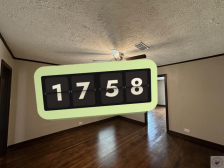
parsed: **17:58**
